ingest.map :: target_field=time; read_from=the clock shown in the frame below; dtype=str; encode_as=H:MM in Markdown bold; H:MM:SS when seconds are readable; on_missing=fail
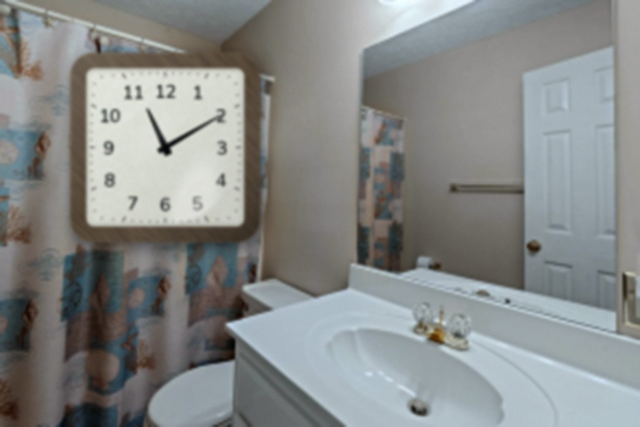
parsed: **11:10**
